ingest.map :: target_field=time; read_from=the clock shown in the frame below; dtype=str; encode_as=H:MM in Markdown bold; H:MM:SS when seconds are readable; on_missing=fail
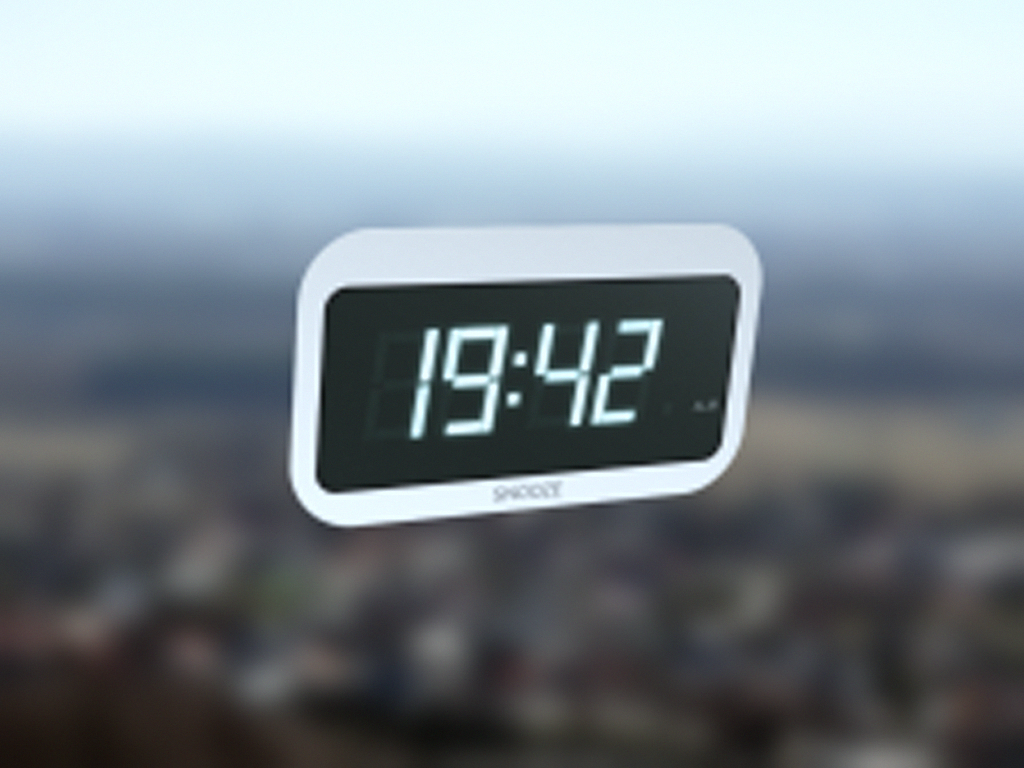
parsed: **19:42**
